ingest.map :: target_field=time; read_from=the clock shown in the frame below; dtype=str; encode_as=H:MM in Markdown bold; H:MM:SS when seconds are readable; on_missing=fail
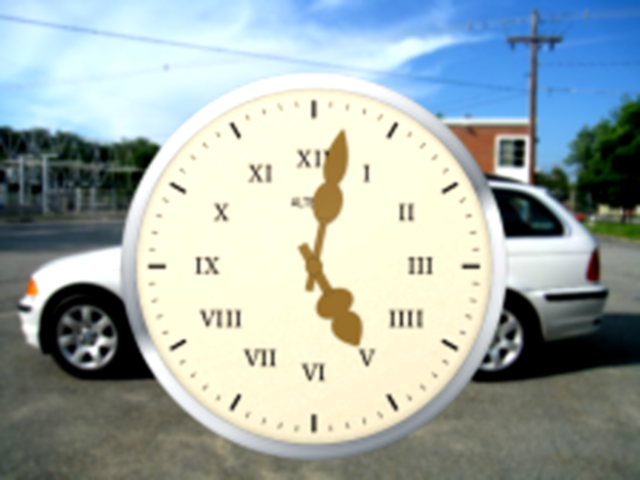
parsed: **5:02**
